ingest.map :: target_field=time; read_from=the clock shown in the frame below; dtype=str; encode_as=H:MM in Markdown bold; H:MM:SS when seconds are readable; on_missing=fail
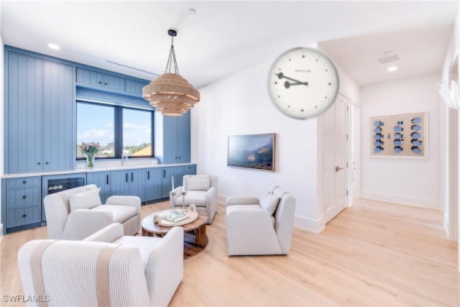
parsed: **8:48**
